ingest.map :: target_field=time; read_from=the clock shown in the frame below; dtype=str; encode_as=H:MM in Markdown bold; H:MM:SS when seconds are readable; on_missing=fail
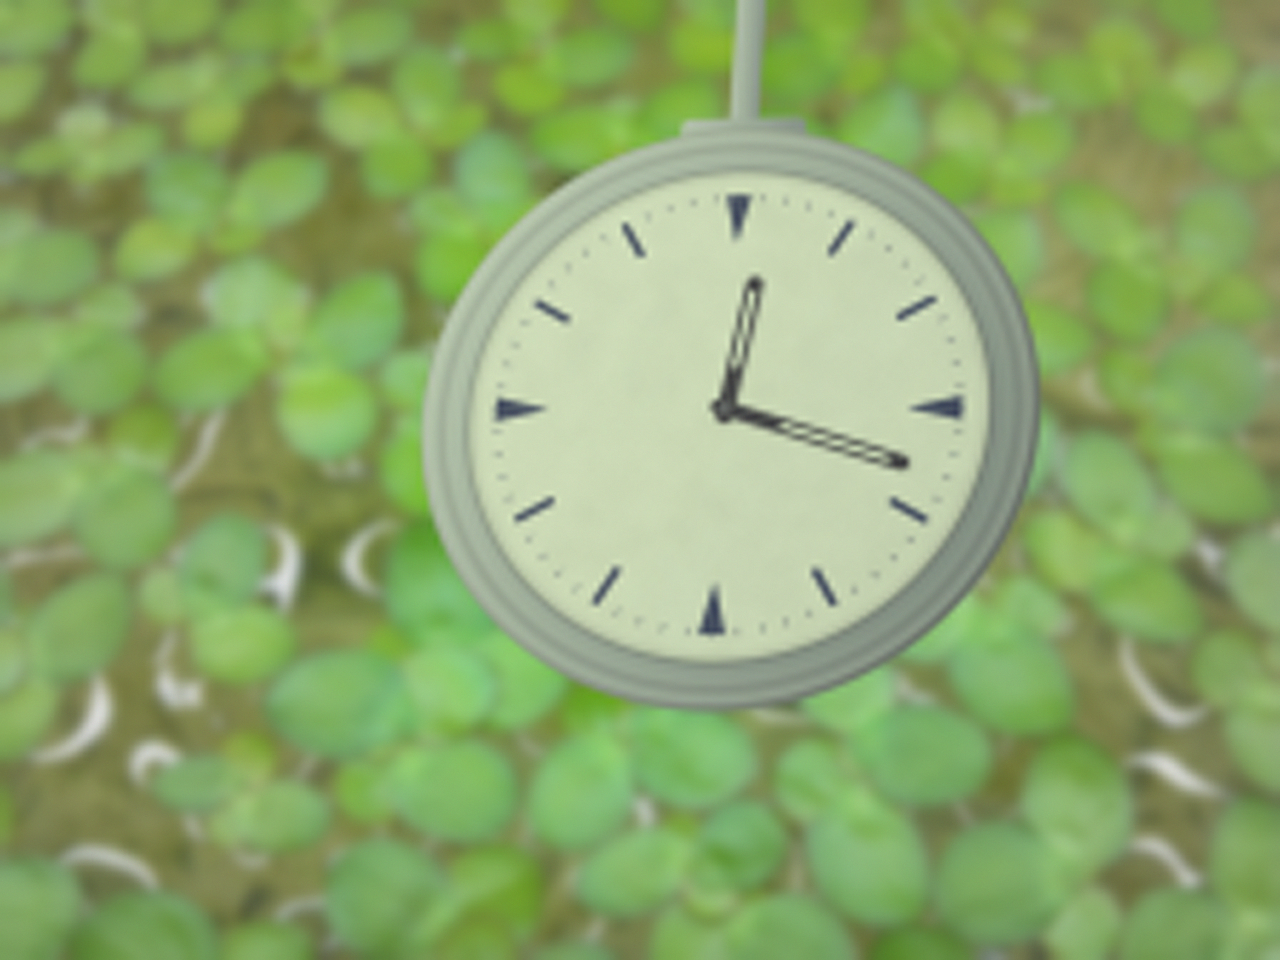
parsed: **12:18**
